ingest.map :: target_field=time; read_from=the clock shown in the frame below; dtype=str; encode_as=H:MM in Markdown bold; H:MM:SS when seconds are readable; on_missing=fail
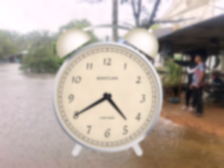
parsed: **4:40**
